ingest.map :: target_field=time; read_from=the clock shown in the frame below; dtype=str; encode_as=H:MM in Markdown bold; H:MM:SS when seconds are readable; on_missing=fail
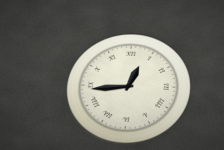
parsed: **12:44**
